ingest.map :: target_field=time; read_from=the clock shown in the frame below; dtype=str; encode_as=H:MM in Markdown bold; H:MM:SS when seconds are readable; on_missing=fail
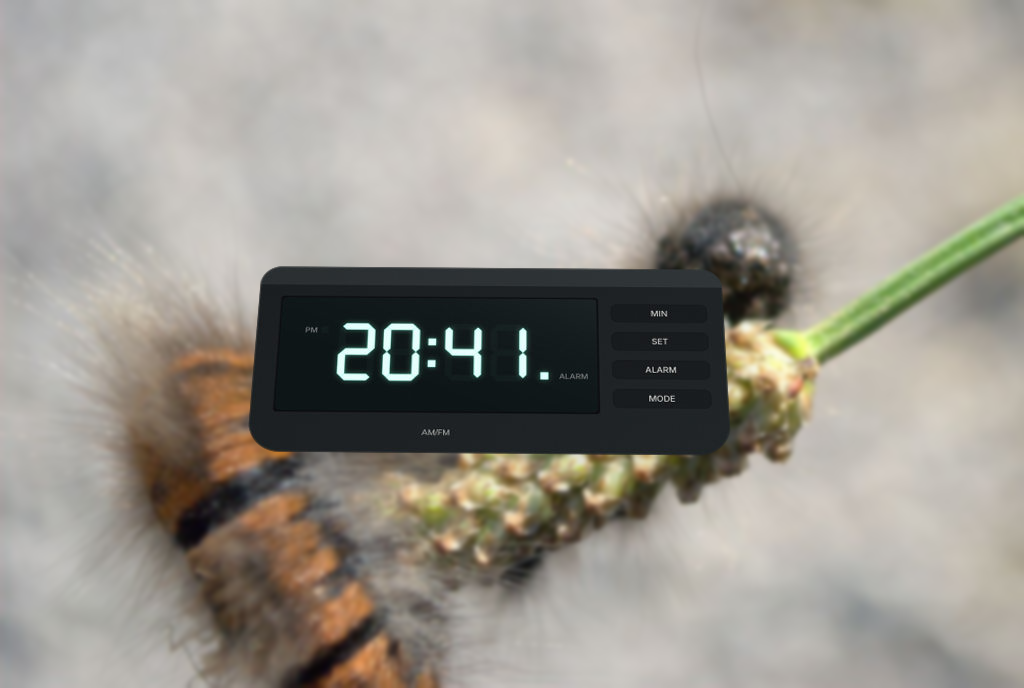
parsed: **20:41**
